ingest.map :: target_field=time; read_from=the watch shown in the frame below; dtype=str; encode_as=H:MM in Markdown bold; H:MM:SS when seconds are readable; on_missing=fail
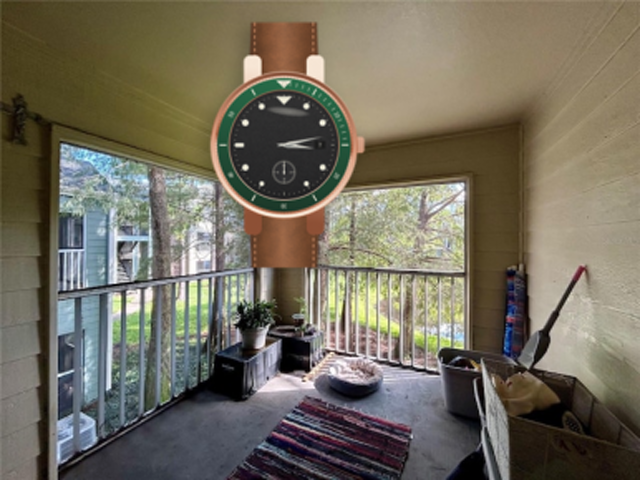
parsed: **3:13**
